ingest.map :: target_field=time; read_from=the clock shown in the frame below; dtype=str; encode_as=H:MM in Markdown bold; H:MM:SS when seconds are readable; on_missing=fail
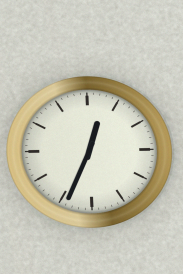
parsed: **12:34**
